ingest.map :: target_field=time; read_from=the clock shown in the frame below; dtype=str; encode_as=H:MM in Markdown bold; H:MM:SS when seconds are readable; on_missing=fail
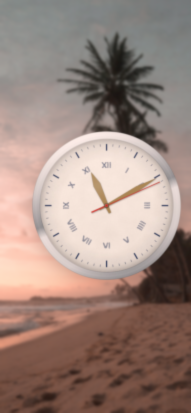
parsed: **11:10:11**
